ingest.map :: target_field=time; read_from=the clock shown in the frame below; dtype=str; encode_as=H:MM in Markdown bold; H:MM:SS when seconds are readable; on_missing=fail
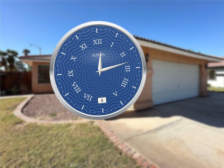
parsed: **12:13**
